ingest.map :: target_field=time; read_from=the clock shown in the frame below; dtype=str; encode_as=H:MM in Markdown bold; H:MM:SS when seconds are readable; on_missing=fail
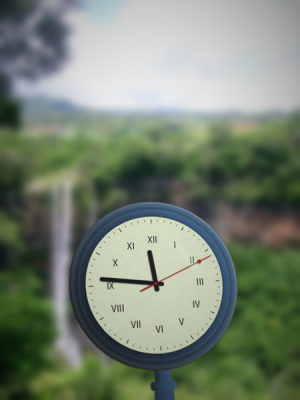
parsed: **11:46:11**
